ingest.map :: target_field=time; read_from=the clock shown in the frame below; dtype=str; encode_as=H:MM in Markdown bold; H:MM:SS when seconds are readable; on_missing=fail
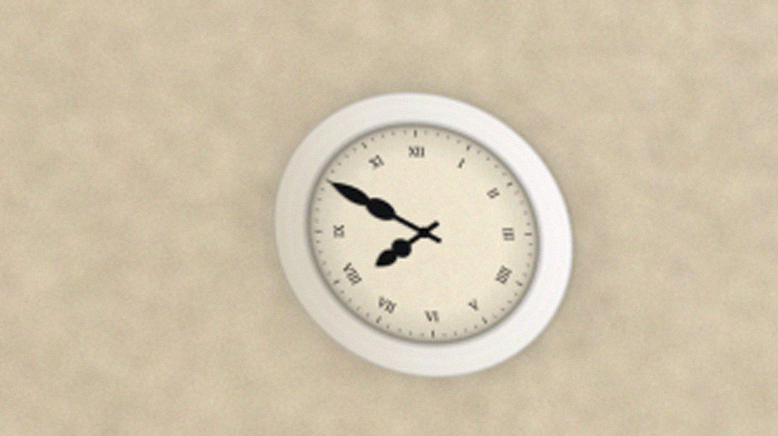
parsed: **7:50**
